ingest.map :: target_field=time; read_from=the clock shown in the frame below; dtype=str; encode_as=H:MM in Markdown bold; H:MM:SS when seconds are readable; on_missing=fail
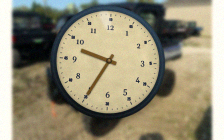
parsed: **9:35**
